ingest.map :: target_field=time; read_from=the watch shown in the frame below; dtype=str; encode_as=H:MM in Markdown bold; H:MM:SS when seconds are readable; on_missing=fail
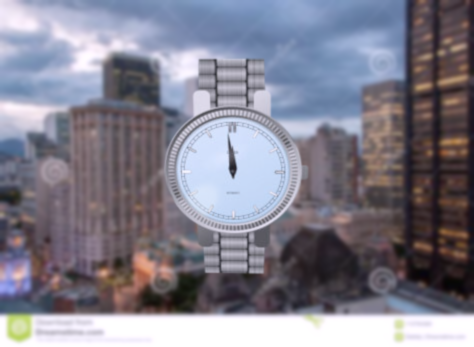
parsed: **11:59**
